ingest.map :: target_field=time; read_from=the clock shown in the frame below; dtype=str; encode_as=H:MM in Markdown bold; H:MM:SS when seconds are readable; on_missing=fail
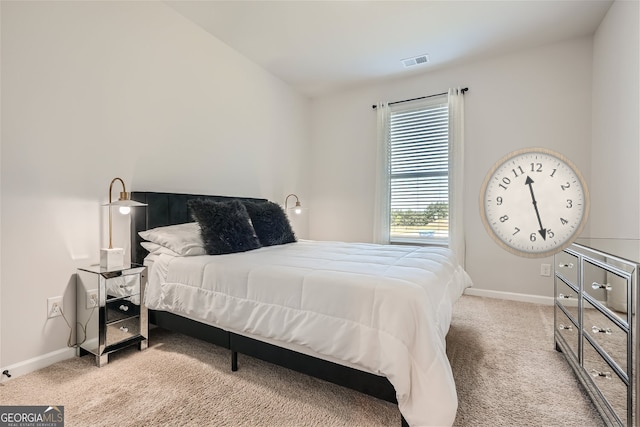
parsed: **11:27**
